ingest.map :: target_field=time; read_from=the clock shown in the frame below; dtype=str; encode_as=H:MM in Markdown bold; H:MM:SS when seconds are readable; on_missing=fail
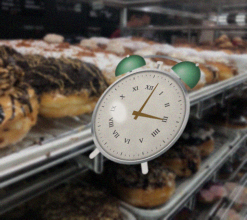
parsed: **3:02**
